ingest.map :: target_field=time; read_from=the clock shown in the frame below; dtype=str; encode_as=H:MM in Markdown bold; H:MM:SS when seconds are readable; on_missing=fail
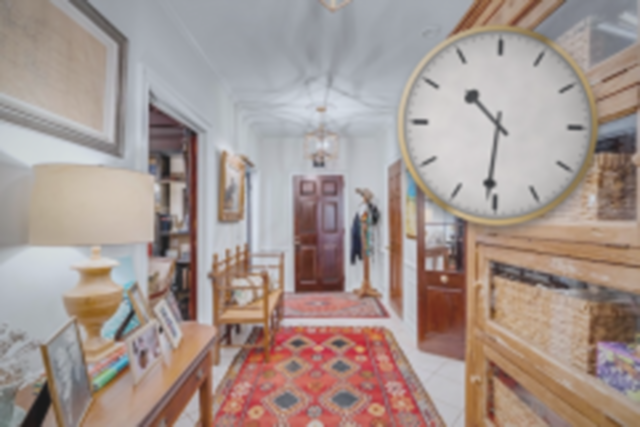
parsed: **10:31**
